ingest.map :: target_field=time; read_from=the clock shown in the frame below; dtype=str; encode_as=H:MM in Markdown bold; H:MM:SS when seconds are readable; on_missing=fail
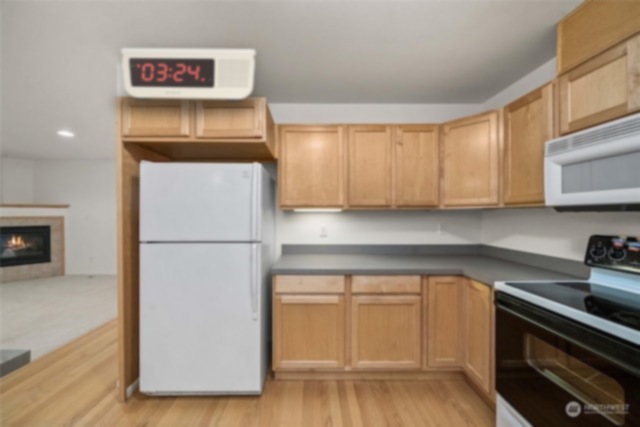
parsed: **3:24**
